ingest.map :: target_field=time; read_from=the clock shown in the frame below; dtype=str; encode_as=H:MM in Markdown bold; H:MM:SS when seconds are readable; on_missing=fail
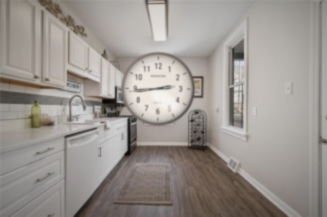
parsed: **2:44**
